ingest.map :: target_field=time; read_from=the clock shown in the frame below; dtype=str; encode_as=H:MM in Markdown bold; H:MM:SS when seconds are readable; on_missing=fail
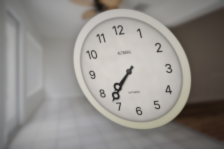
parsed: **7:37**
